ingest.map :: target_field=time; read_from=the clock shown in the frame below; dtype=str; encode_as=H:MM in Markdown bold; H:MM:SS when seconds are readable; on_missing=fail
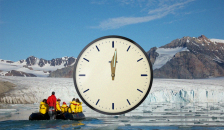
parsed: **12:01**
